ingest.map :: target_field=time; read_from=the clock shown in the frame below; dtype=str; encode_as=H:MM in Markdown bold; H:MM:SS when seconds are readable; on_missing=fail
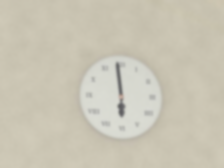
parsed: **5:59**
